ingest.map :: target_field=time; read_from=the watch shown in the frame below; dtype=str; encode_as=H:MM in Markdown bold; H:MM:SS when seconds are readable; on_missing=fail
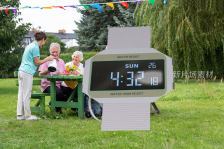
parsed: **4:32:18**
